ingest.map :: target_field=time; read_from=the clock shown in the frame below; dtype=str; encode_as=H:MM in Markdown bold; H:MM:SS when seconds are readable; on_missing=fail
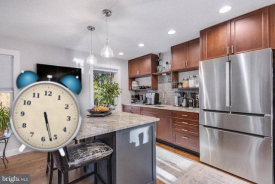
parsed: **5:27**
